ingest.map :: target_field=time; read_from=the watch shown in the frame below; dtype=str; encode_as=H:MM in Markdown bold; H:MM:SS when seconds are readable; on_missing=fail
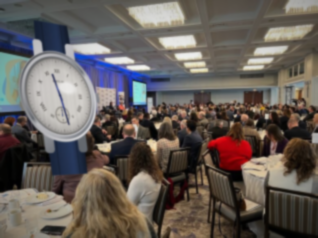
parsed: **11:28**
